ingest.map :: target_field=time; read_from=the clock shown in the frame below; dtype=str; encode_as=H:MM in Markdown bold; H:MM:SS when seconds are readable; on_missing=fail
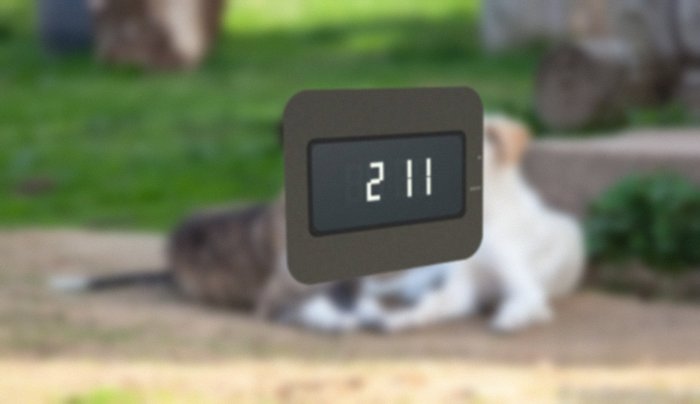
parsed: **2:11**
